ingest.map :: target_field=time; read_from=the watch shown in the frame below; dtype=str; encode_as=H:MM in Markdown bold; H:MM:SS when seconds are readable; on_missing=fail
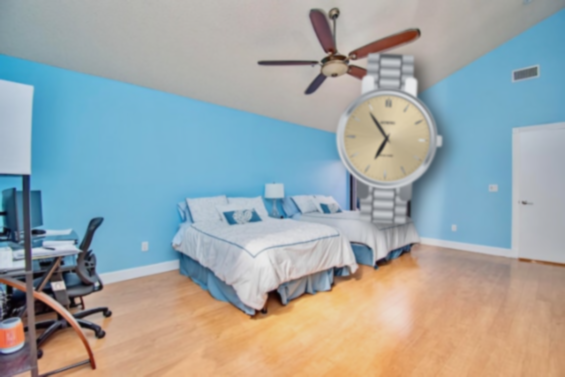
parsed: **6:54**
